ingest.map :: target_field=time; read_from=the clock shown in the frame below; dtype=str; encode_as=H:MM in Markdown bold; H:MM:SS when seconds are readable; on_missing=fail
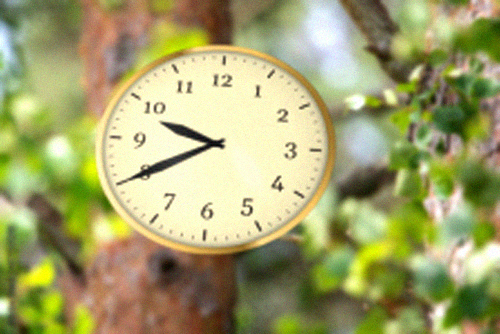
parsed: **9:40**
